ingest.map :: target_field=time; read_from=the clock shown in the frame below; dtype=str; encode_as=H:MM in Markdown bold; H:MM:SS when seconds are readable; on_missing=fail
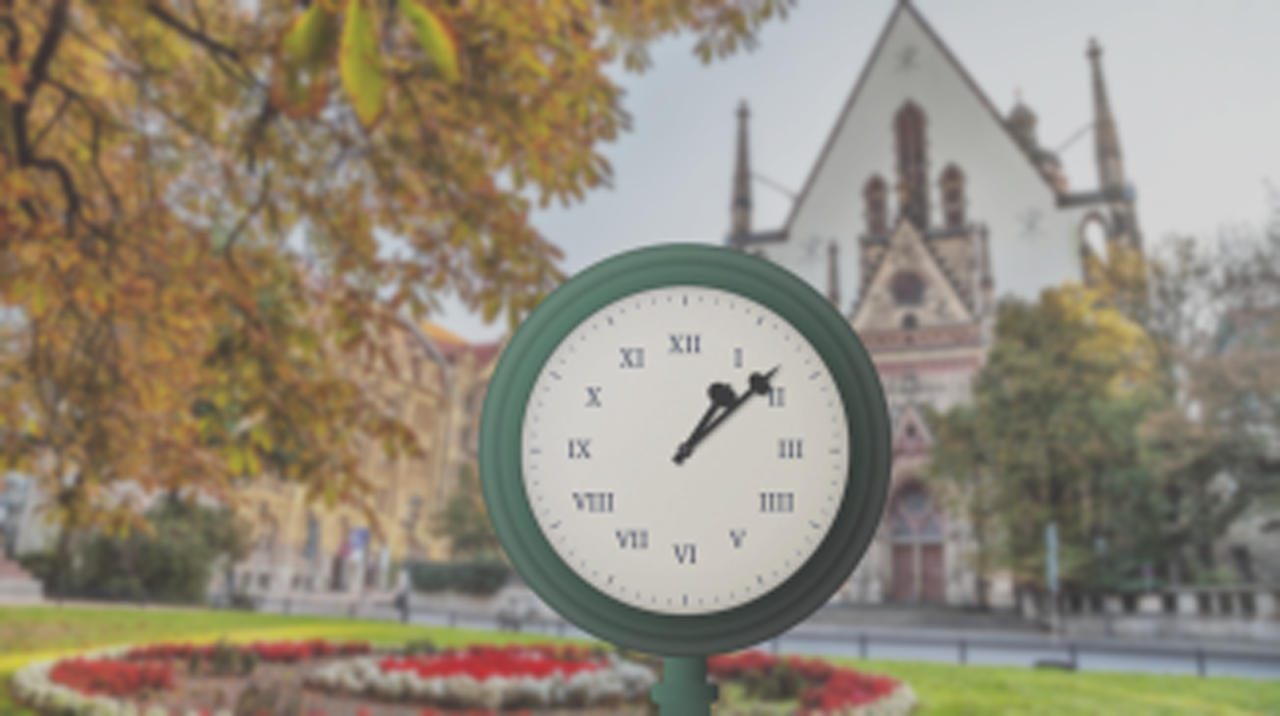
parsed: **1:08**
